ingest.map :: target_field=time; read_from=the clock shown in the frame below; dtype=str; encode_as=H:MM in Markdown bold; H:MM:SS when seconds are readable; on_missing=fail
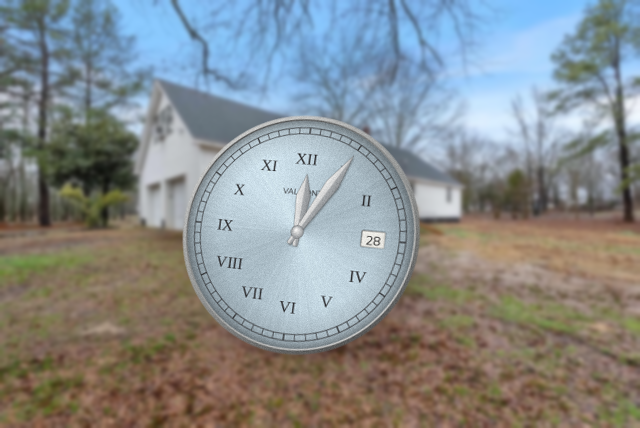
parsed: **12:05**
